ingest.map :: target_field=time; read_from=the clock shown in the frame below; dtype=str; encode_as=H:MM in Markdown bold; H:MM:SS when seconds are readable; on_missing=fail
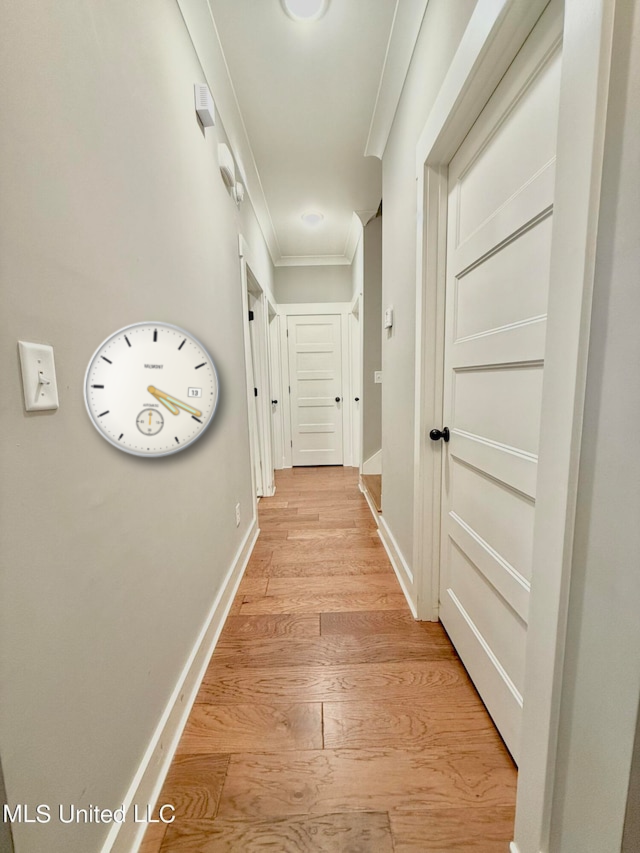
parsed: **4:19**
